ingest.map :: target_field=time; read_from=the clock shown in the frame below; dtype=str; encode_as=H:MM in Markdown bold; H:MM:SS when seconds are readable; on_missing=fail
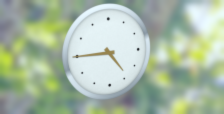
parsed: **4:45**
